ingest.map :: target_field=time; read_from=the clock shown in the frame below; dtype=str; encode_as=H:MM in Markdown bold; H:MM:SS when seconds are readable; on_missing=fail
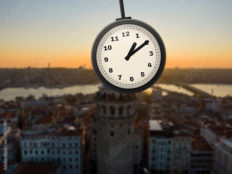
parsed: **1:10**
